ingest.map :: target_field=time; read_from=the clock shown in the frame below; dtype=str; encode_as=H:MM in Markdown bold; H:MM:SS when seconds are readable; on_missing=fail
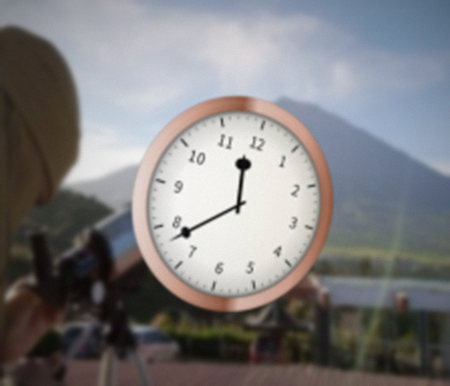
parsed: **11:38**
